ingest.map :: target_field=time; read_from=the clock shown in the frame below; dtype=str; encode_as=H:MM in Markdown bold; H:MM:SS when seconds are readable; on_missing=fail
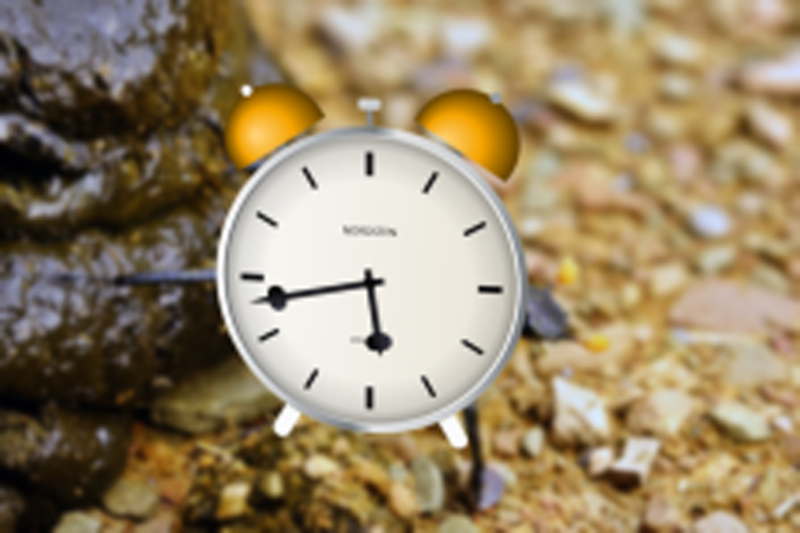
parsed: **5:43**
